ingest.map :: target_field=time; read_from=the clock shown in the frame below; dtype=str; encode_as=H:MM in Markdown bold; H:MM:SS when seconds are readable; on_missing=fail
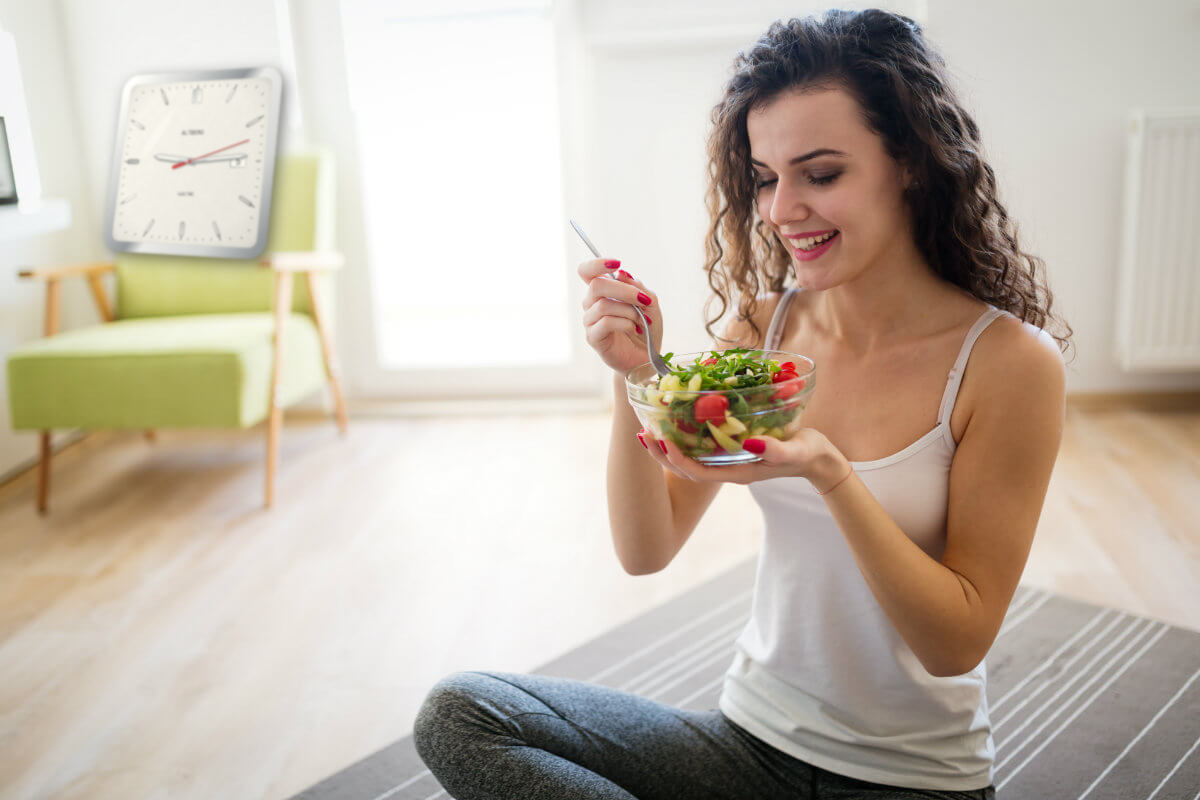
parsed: **9:14:12**
